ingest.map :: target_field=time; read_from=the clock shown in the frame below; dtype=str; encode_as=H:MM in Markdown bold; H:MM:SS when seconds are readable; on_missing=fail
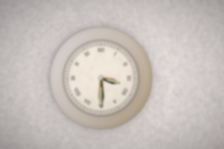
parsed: **3:30**
